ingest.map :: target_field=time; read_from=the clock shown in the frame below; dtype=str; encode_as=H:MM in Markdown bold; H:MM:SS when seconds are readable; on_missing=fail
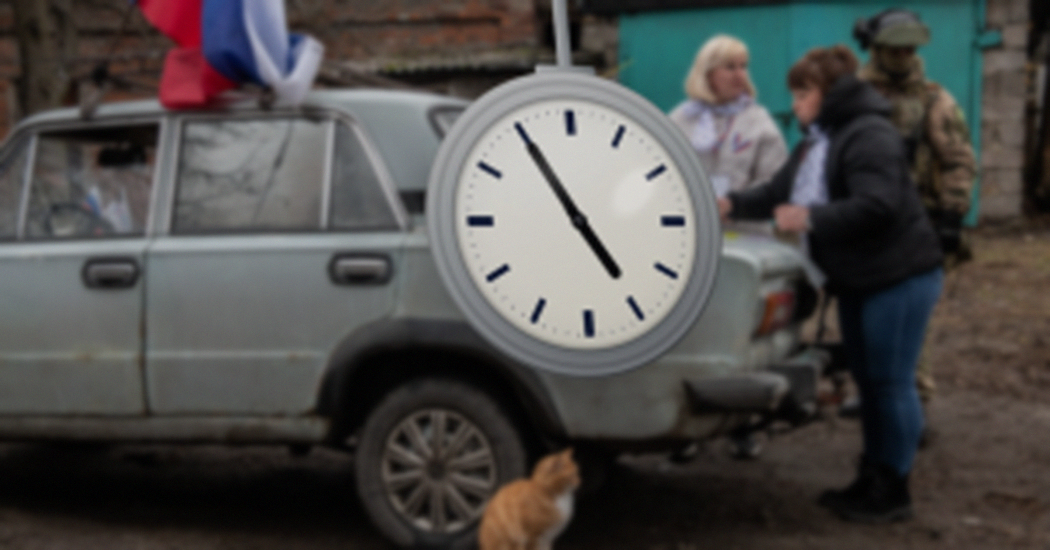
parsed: **4:55**
